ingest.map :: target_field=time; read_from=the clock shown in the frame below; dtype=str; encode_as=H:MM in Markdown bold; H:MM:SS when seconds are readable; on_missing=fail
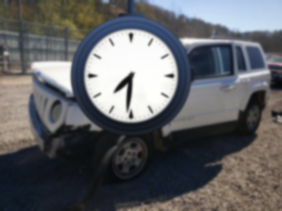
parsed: **7:31**
